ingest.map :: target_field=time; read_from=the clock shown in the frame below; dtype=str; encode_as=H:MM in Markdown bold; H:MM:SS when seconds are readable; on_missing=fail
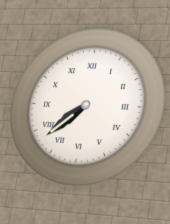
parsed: **7:38**
